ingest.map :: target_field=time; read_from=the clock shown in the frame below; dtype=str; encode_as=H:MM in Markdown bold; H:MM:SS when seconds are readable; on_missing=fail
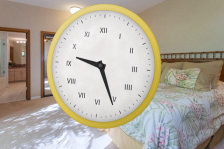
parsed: **9:26**
